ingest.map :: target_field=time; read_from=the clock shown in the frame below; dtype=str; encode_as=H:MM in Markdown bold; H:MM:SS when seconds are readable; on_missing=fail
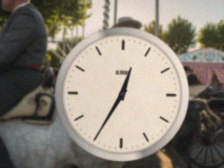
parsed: **12:35**
